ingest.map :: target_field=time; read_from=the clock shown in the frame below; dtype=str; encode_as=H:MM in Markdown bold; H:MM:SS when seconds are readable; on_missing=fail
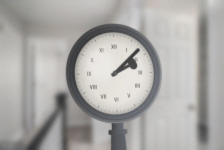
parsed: **2:08**
